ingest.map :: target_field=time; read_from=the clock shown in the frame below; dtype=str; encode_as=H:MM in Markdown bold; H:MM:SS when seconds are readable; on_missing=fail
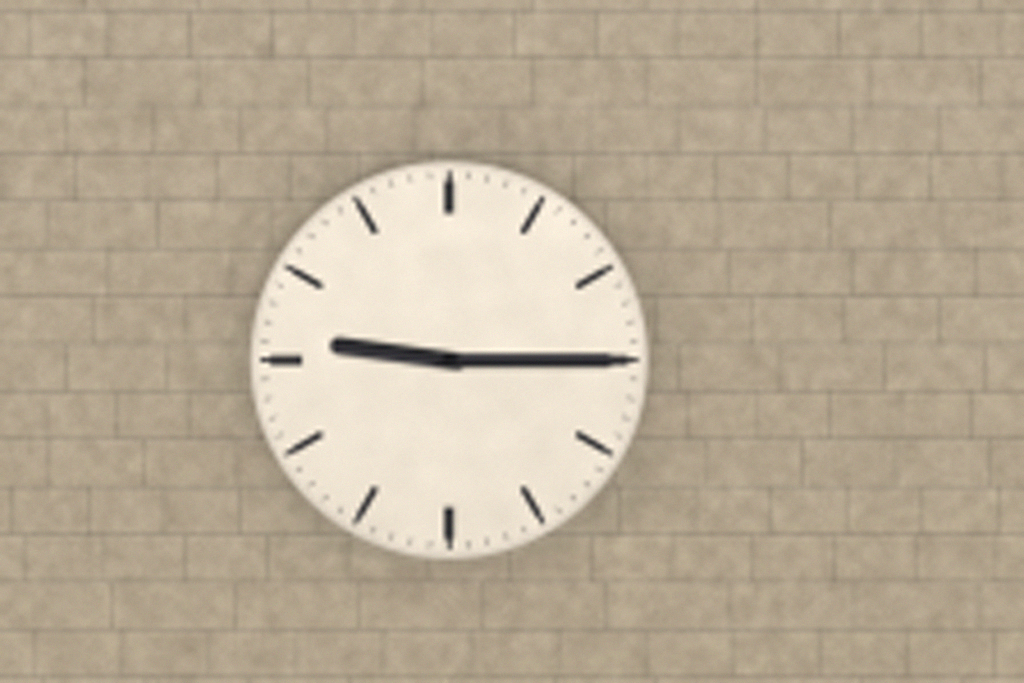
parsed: **9:15**
